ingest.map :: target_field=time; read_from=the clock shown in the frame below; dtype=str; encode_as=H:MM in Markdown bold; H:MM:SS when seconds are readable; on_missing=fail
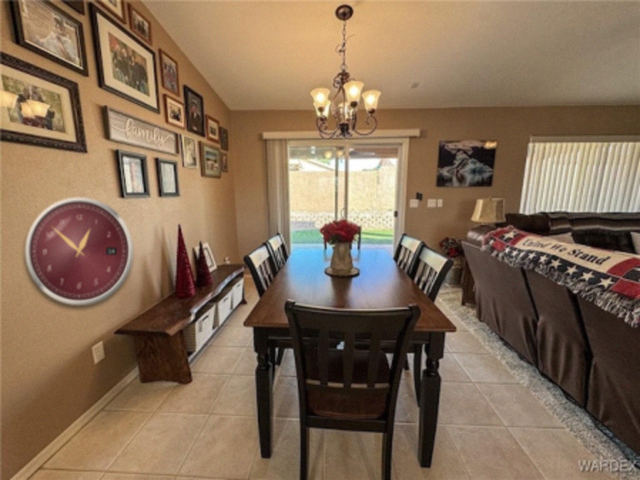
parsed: **12:52**
